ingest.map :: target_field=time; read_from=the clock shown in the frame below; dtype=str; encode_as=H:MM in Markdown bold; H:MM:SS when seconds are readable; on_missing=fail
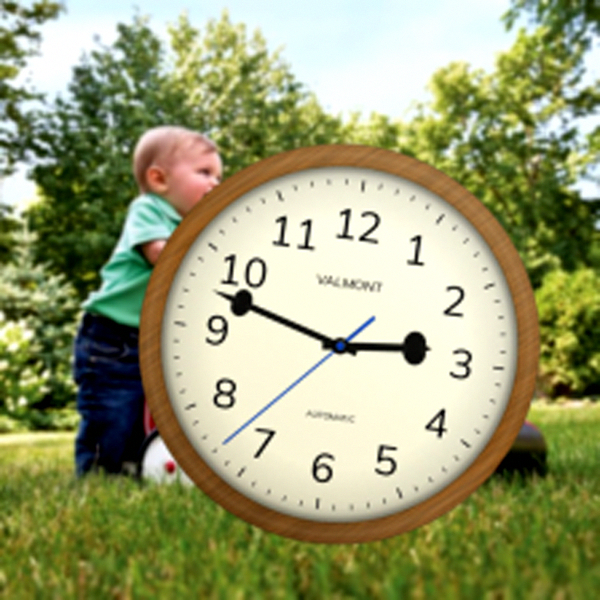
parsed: **2:47:37**
